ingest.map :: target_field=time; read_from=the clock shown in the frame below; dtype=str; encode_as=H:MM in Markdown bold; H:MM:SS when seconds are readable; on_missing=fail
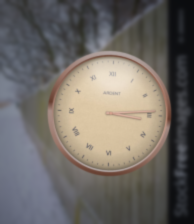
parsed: **3:14**
